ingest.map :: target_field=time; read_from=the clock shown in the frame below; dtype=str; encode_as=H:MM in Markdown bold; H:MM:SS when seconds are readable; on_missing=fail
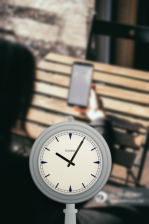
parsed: **10:05**
